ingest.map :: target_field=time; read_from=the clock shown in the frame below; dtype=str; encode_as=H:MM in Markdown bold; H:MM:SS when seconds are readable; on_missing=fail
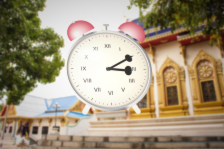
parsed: **3:10**
